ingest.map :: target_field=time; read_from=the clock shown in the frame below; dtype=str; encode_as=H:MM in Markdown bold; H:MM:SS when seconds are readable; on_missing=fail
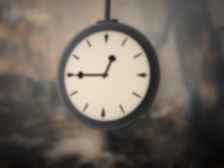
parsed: **12:45**
